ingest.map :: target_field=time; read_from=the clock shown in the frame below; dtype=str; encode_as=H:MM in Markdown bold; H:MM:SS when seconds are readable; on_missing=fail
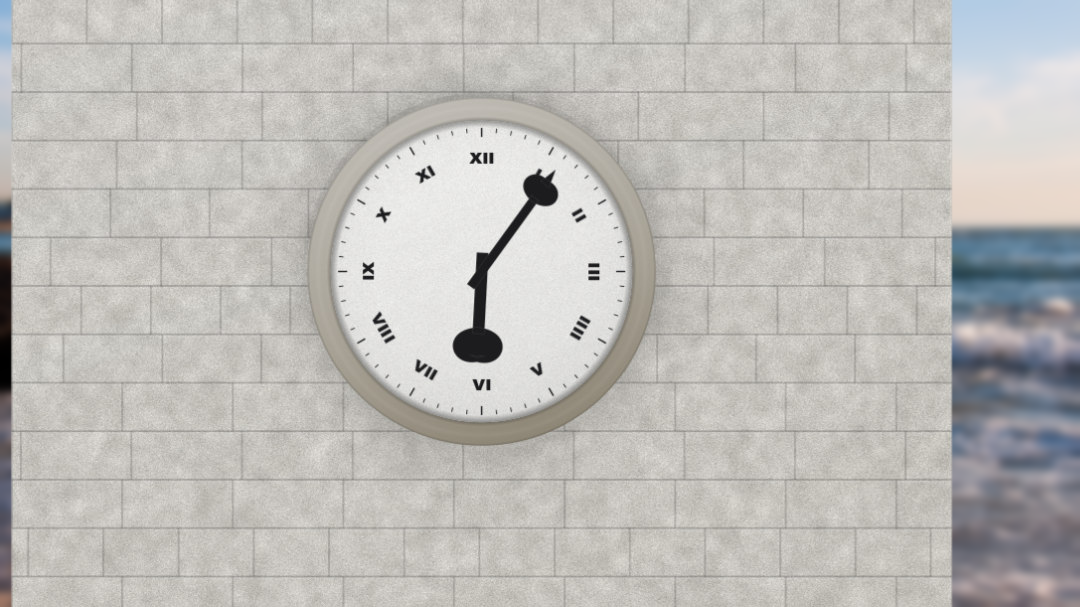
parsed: **6:06**
